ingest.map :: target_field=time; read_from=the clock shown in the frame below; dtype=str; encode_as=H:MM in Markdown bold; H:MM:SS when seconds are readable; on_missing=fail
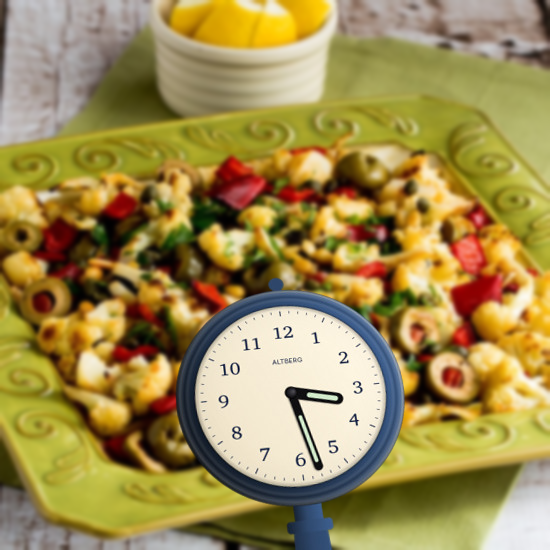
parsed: **3:28**
